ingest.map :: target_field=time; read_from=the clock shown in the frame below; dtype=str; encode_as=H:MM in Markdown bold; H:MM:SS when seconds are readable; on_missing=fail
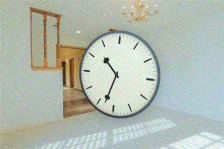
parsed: **10:33**
